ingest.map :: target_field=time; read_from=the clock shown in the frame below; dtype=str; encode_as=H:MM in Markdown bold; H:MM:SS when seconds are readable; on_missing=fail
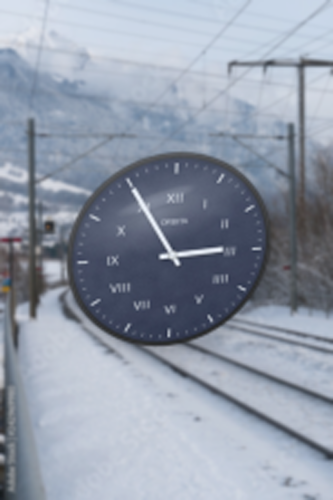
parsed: **2:55**
